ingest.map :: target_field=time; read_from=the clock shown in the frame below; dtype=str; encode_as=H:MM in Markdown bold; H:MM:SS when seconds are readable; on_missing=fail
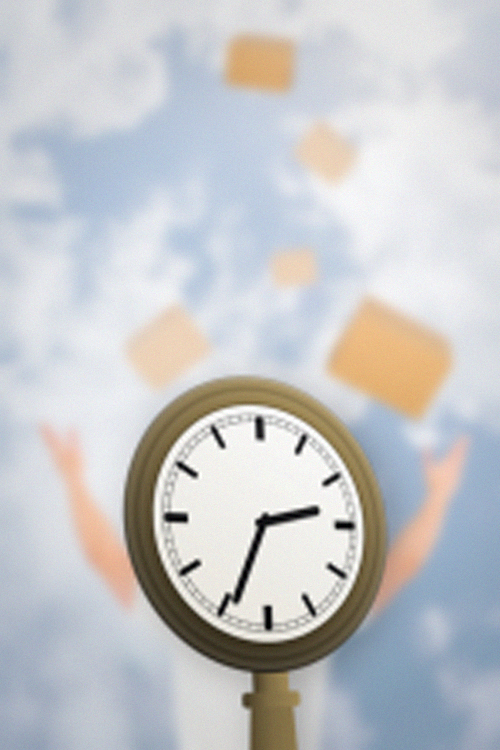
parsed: **2:34**
